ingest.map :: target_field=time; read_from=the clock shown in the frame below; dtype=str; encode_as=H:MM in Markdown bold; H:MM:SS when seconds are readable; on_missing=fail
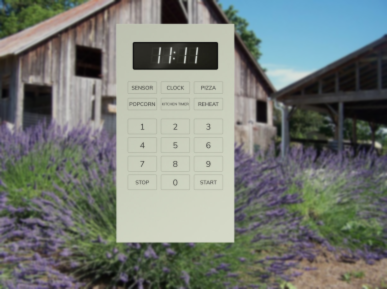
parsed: **11:11**
